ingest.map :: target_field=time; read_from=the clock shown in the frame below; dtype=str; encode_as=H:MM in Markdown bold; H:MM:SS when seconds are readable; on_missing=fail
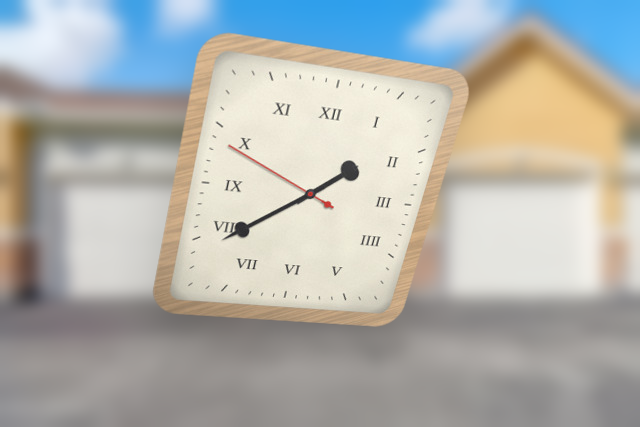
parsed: **1:38:49**
